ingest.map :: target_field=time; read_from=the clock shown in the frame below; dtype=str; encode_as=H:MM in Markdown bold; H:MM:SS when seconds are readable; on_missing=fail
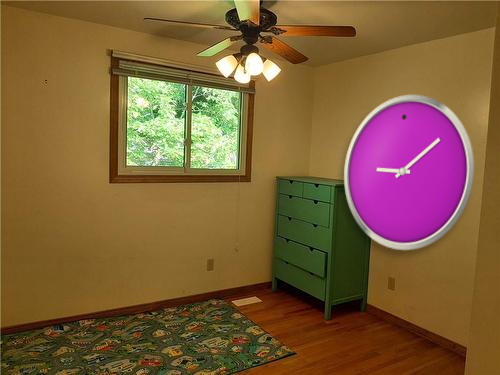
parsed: **9:09**
